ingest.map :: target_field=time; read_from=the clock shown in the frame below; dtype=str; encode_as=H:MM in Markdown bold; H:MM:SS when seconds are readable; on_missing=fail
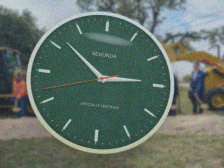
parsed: **2:51:42**
